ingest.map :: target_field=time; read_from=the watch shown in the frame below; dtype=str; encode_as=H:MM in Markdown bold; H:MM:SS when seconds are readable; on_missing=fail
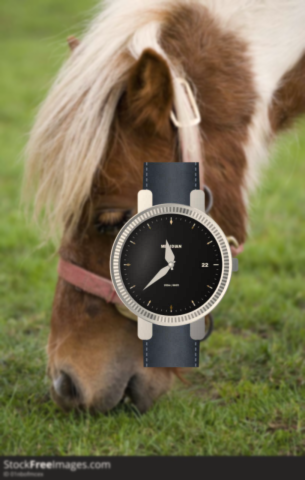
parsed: **11:38**
